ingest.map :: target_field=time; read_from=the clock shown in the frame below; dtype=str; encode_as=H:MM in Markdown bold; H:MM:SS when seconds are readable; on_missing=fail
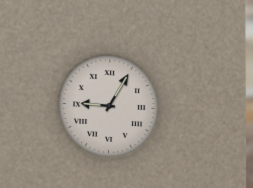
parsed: **9:05**
